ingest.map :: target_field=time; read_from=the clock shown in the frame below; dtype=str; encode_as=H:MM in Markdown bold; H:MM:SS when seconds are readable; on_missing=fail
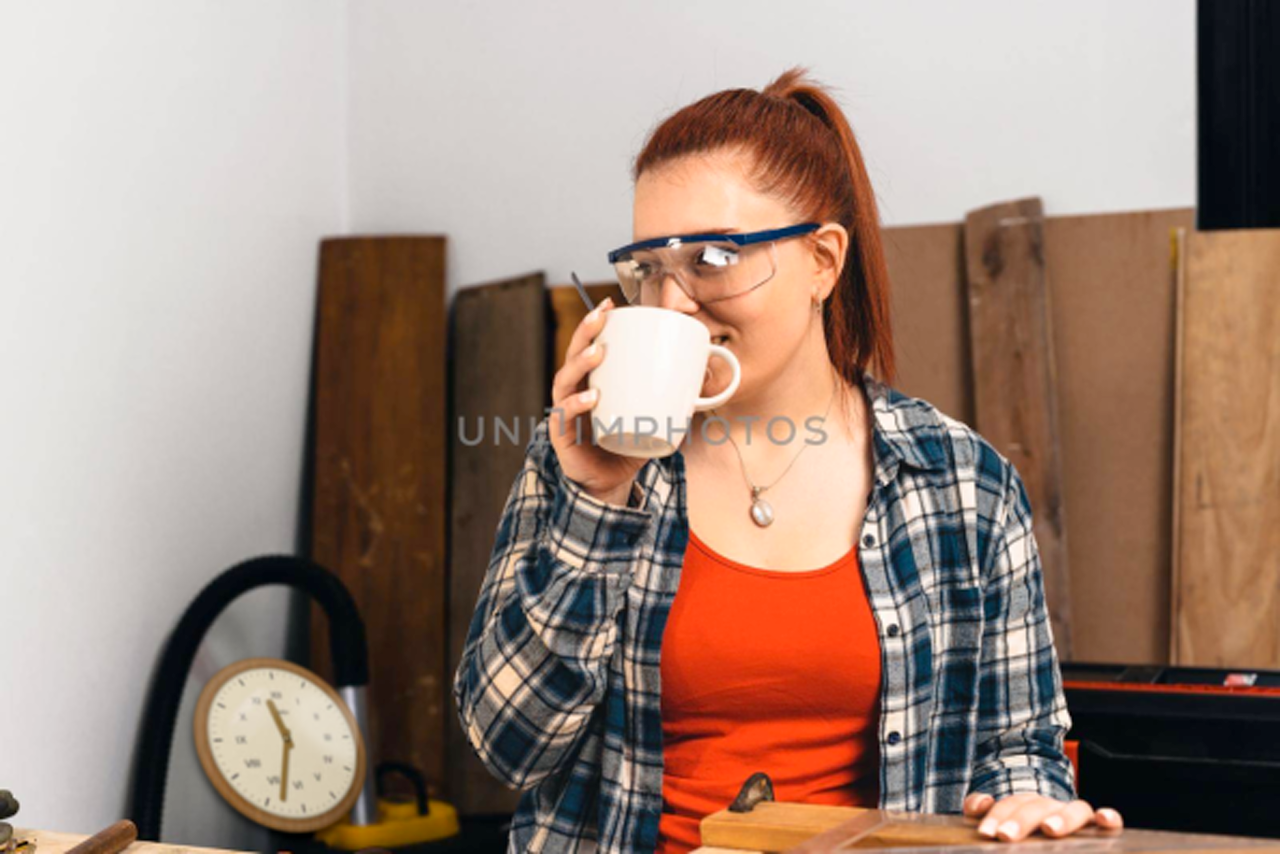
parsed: **11:33**
